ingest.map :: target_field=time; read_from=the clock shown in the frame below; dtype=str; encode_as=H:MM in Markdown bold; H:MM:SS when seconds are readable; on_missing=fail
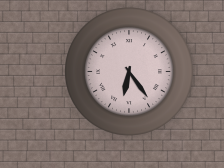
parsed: **6:24**
